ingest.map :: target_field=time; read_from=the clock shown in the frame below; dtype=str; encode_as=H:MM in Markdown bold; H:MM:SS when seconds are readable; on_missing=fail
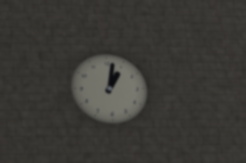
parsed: **1:02**
